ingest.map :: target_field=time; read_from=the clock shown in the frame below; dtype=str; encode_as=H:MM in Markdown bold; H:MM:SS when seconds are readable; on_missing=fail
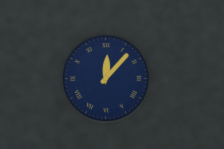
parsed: **12:07**
